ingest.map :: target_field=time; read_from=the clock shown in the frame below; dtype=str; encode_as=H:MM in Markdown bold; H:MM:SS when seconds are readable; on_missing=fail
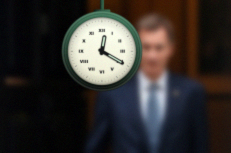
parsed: **12:20**
